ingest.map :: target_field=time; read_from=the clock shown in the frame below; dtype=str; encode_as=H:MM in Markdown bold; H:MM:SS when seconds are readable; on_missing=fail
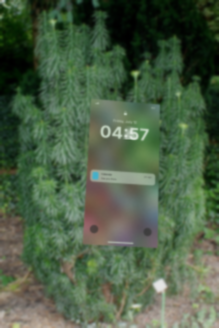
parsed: **4:57**
